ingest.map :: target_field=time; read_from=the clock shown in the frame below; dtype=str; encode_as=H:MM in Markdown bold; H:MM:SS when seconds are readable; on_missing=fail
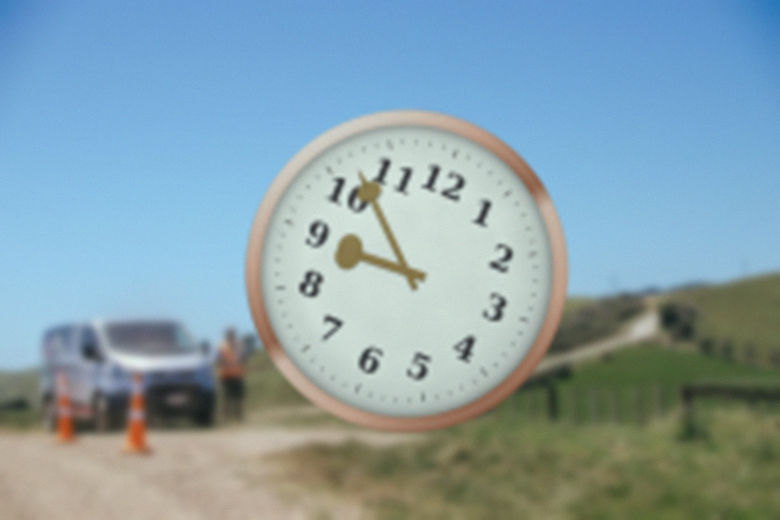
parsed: **8:52**
